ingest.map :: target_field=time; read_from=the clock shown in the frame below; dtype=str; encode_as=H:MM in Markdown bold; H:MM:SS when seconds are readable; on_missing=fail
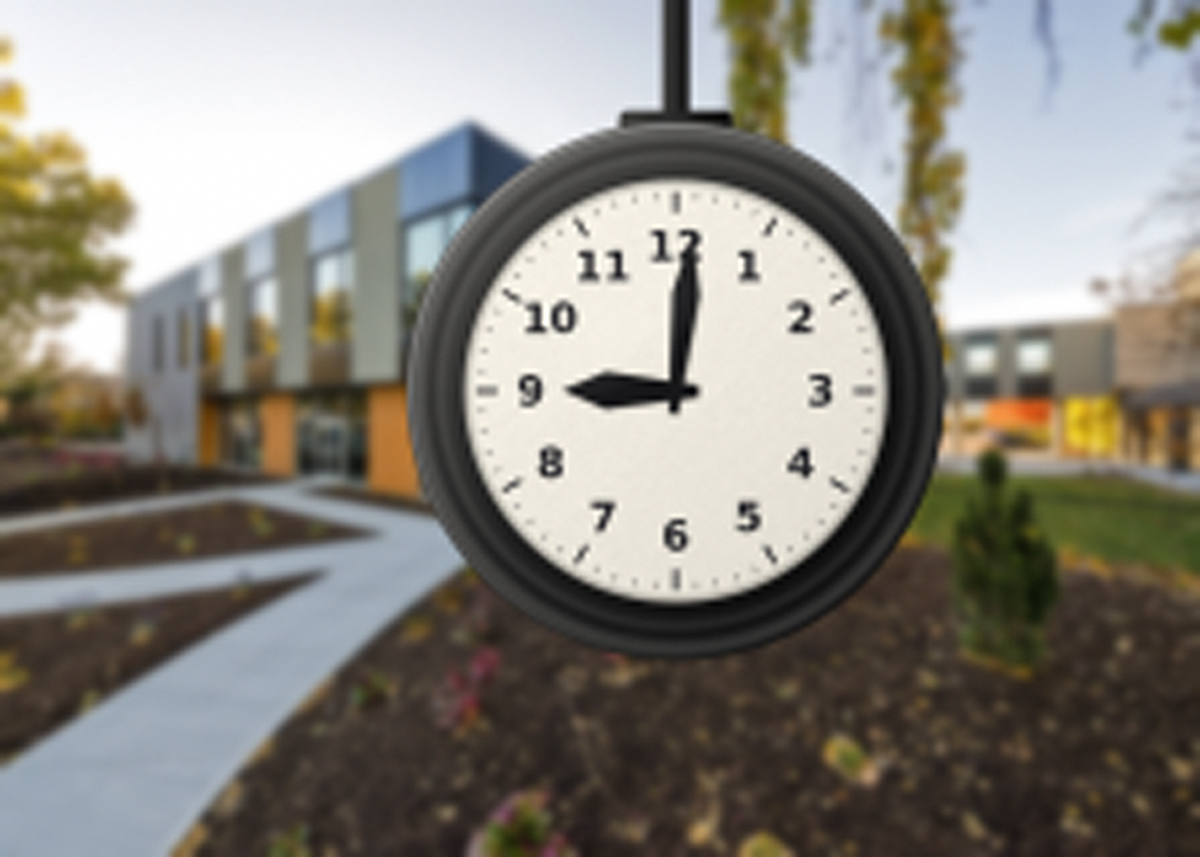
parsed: **9:01**
